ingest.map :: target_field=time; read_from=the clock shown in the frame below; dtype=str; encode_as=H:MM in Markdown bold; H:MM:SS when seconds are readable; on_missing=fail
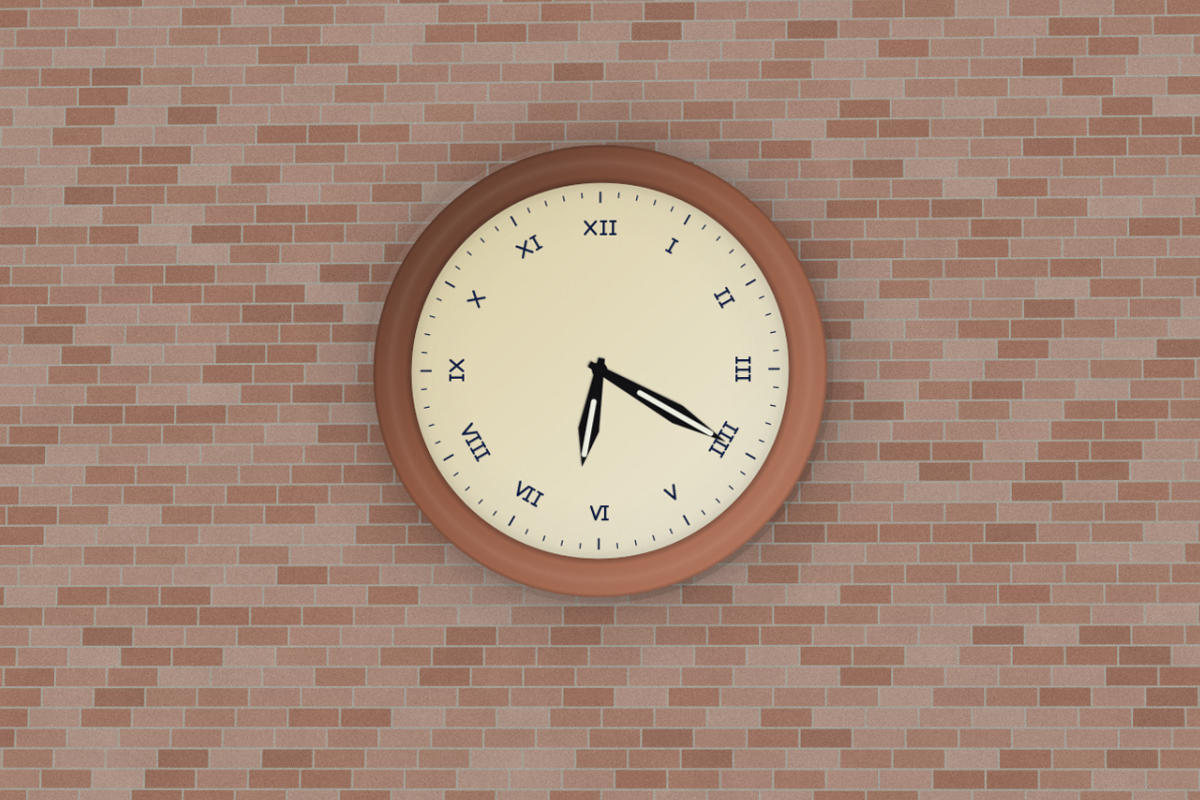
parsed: **6:20**
